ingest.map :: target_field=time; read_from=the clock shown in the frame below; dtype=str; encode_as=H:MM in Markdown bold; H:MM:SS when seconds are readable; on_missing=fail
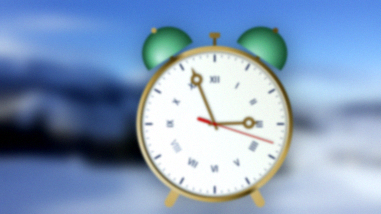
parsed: **2:56:18**
